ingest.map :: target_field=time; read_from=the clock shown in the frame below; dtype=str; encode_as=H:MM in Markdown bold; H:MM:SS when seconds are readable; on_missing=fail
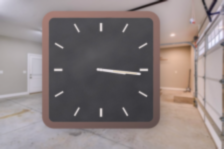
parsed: **3:16**
